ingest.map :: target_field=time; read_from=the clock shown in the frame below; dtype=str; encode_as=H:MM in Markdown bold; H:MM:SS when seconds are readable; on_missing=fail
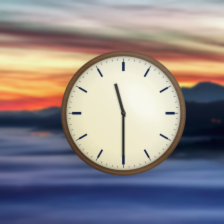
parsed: **11:30**
